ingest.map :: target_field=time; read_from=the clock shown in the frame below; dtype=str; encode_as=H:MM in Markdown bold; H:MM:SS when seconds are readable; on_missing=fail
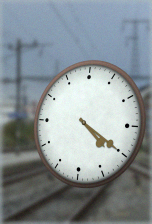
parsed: **4:20**
